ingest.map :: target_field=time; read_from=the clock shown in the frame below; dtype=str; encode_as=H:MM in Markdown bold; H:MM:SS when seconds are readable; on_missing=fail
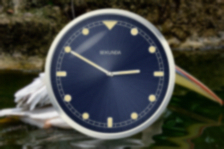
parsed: **2:50**
